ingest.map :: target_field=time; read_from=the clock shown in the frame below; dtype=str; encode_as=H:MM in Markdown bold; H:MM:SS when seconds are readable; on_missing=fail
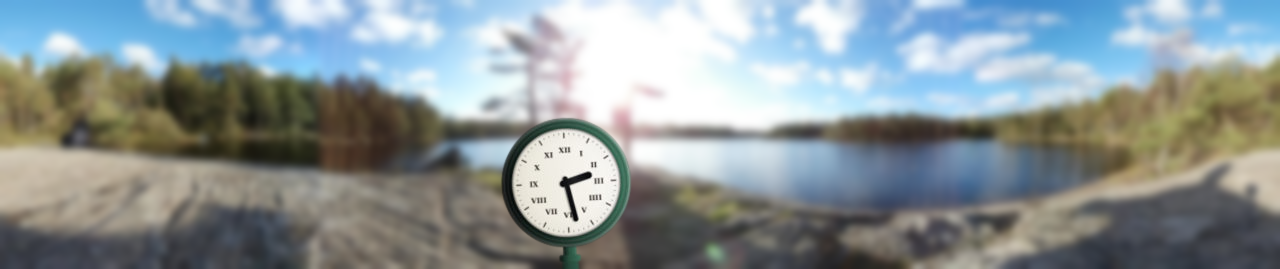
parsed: **2:28**
